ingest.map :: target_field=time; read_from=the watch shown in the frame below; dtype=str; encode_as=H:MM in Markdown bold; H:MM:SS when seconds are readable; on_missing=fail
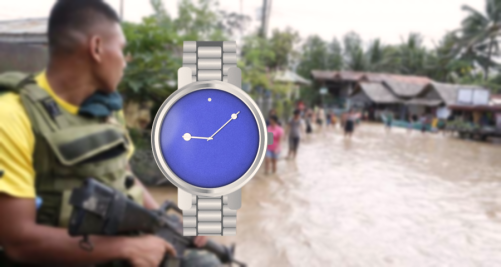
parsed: **9:08**
